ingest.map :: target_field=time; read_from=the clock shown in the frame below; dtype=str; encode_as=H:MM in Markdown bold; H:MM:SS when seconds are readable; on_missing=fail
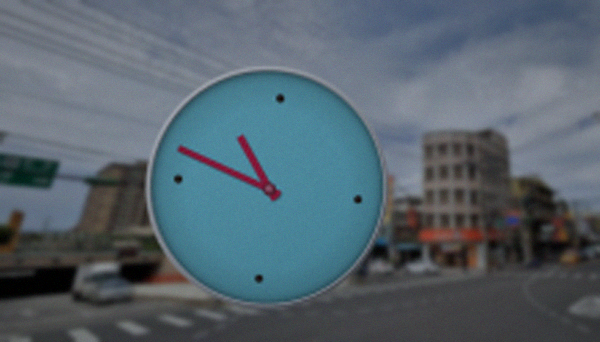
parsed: **10:48**
